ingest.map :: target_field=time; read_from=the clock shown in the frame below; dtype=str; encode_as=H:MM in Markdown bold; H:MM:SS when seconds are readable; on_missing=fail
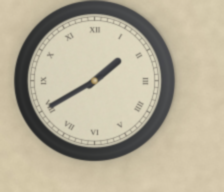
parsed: **1:40**
